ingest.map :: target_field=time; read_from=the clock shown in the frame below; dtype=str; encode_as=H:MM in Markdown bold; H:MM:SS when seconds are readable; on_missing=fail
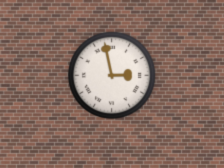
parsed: **2:58**
